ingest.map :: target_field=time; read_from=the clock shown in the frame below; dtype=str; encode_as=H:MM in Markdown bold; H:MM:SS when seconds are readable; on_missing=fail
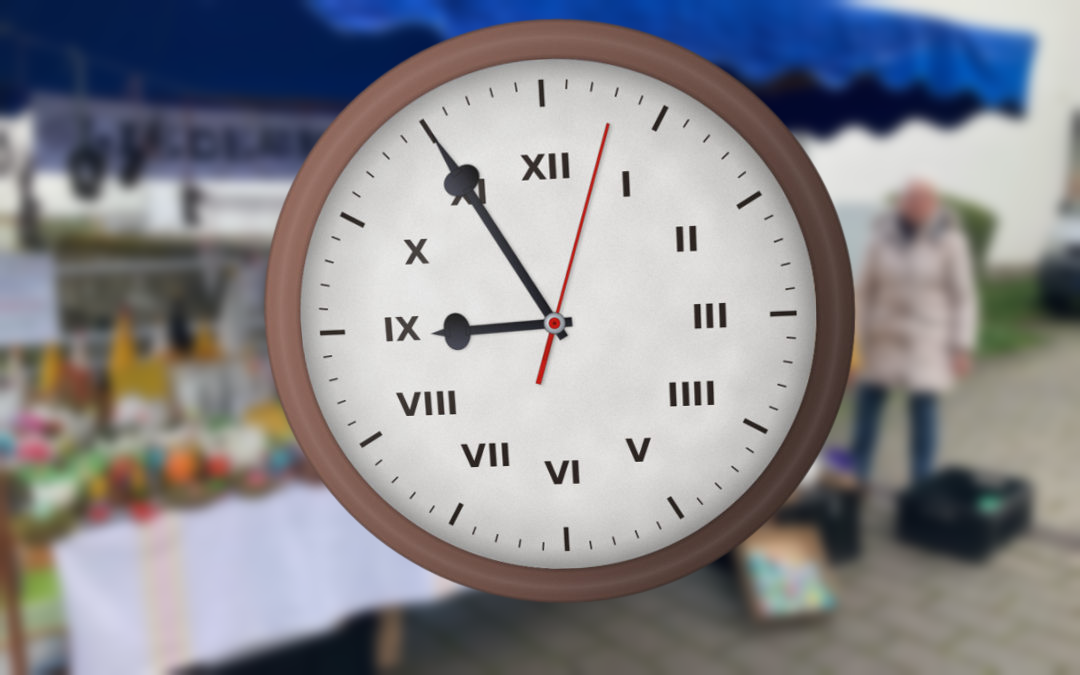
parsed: **8:55:03**
